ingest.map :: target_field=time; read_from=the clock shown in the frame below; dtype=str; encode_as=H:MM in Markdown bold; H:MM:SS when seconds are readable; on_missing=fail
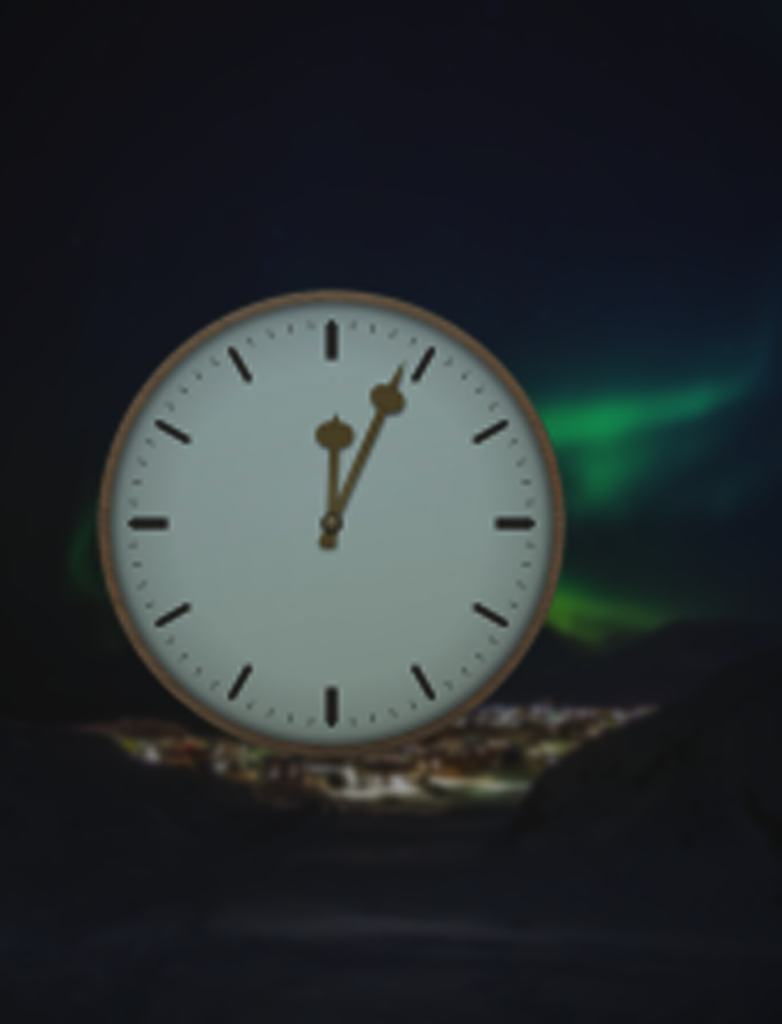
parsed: **12:04**
